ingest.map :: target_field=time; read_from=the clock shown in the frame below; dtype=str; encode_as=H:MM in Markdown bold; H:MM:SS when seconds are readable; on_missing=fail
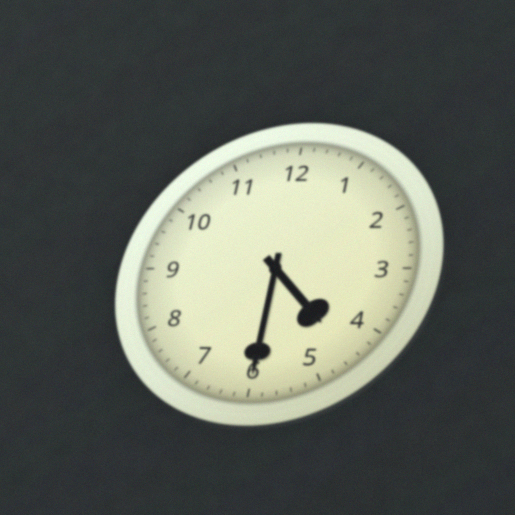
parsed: **4:30**
